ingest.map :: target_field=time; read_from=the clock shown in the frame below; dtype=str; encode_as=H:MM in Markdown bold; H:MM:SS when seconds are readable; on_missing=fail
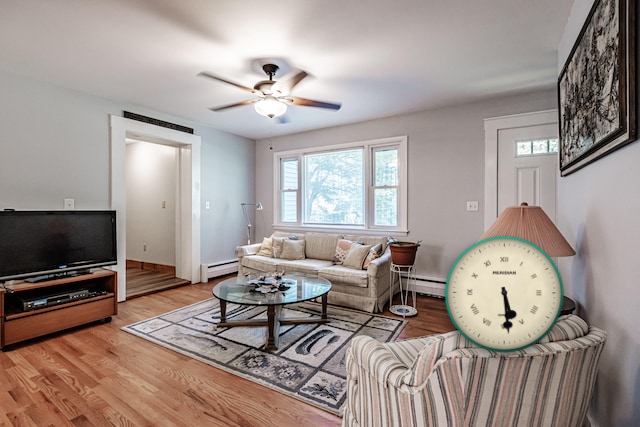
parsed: **5:29**
